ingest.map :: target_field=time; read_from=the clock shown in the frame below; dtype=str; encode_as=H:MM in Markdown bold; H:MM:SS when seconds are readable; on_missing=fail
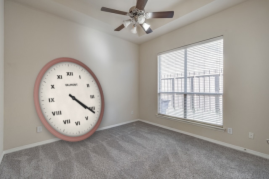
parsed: **4:21**
